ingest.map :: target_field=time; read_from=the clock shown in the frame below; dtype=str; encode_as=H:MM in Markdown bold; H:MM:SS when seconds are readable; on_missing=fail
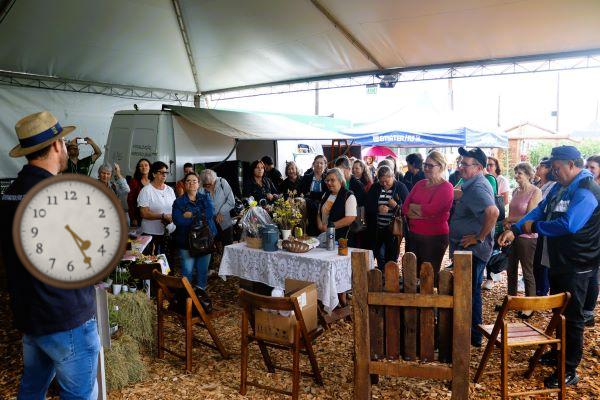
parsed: **4:25**
